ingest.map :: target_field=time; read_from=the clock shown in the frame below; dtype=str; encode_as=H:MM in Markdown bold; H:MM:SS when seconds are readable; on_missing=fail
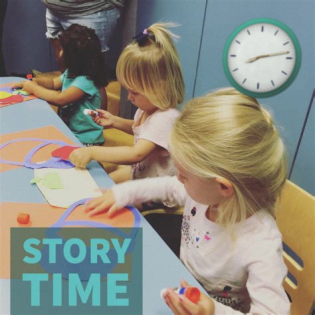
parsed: **8:13**
